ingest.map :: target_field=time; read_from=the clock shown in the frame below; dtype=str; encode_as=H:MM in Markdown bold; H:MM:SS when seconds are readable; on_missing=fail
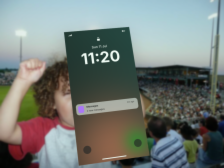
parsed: **11:20**
